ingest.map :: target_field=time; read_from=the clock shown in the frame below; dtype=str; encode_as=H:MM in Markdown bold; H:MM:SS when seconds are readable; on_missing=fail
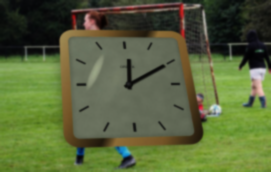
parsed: **12:10**
